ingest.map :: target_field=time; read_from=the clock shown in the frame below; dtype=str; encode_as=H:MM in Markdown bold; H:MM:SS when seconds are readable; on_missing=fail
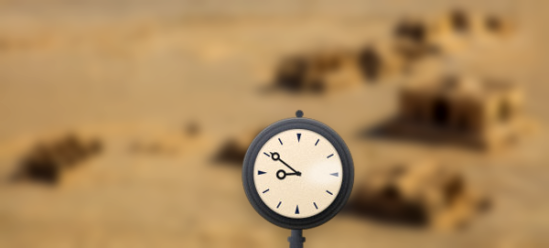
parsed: **8:51**
